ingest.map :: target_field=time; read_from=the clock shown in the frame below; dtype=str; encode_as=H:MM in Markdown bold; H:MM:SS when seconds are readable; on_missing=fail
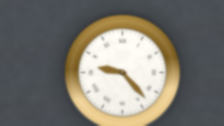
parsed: **9:23**
